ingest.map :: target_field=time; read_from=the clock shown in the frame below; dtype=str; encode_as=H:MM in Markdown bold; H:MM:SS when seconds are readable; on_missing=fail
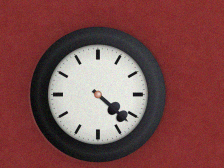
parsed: **4:22**
